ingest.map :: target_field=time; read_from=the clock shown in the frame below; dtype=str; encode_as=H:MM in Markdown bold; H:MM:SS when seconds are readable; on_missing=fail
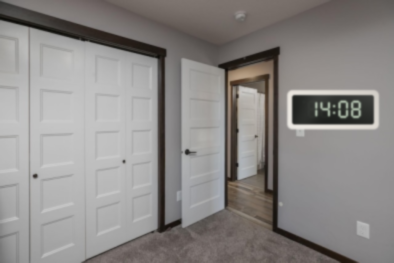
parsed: **14:08**
